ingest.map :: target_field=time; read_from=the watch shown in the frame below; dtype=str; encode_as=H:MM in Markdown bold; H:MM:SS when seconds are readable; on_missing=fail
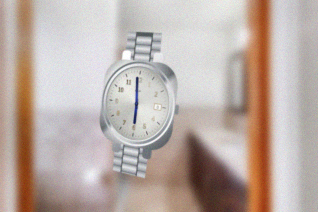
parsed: **5:59**
